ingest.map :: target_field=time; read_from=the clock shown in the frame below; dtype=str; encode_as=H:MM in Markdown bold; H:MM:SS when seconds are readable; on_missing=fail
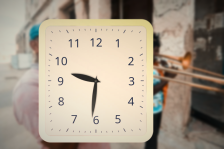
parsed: **9:31**
